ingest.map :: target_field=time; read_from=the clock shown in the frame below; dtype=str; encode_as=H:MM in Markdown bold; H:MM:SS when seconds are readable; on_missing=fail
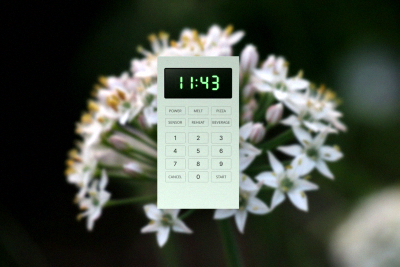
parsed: **11:43**
